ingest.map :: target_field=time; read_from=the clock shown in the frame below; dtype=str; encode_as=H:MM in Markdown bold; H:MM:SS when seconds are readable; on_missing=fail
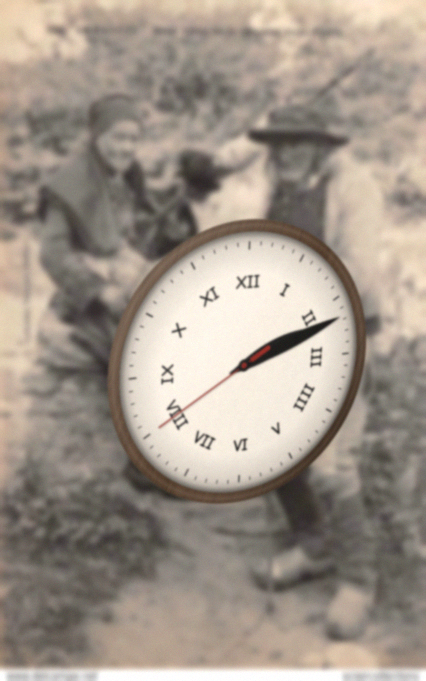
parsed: **2:11:40**
